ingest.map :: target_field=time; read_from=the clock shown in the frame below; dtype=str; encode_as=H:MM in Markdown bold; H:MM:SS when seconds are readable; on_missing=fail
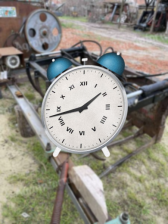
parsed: **1:43**
